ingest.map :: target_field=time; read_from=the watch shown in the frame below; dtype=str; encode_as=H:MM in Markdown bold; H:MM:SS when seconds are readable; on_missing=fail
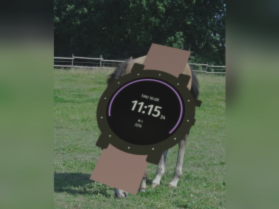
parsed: **11:15**
